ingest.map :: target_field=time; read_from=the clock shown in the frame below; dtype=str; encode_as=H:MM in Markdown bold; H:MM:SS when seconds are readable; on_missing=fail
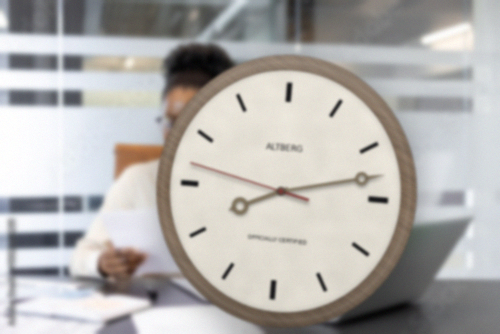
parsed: **8:12:47**
